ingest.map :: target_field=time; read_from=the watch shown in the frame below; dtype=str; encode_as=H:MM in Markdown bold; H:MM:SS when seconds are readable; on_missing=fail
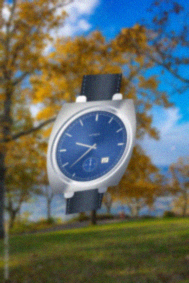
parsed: **9:38**
